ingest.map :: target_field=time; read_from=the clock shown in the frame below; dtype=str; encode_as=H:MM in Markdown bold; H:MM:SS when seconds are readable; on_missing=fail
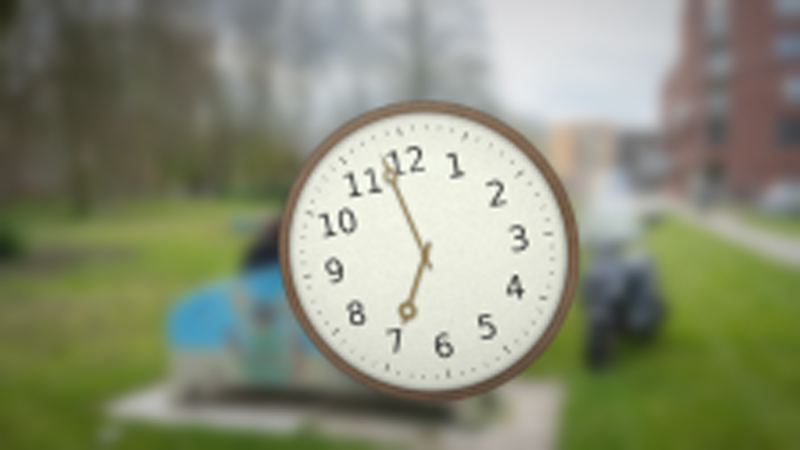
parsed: **6:58**
